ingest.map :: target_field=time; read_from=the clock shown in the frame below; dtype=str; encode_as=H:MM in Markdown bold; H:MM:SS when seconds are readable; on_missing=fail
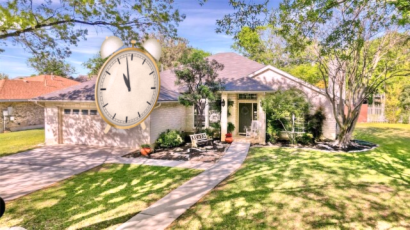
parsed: **10:58**
